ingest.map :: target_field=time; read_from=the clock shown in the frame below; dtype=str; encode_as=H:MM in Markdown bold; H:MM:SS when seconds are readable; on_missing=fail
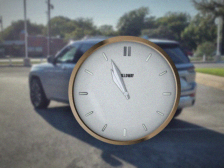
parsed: **10:56**
